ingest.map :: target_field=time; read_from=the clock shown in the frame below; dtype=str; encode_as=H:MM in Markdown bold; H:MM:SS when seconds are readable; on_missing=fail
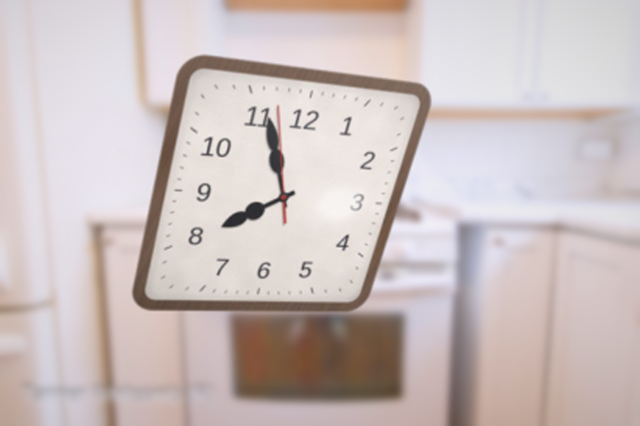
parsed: **7:55:57**
